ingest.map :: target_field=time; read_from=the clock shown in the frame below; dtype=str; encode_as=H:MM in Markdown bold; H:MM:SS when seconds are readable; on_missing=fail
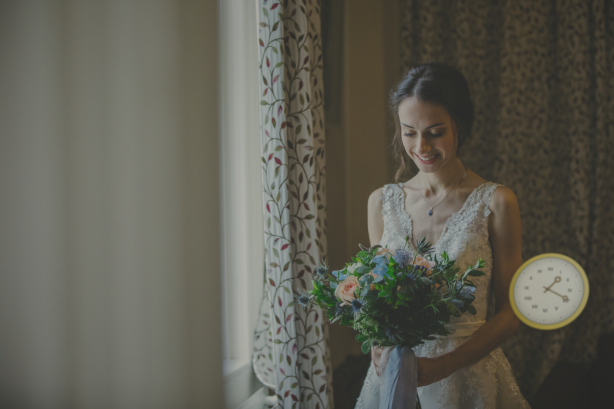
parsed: **1:19**
